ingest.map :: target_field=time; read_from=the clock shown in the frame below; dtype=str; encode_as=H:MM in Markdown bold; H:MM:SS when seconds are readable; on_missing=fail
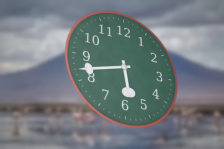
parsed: **5:42**
